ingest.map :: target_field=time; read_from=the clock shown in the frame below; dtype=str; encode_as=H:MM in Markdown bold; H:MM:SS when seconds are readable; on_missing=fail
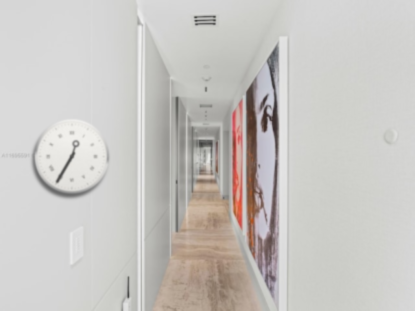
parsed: **12:35**
